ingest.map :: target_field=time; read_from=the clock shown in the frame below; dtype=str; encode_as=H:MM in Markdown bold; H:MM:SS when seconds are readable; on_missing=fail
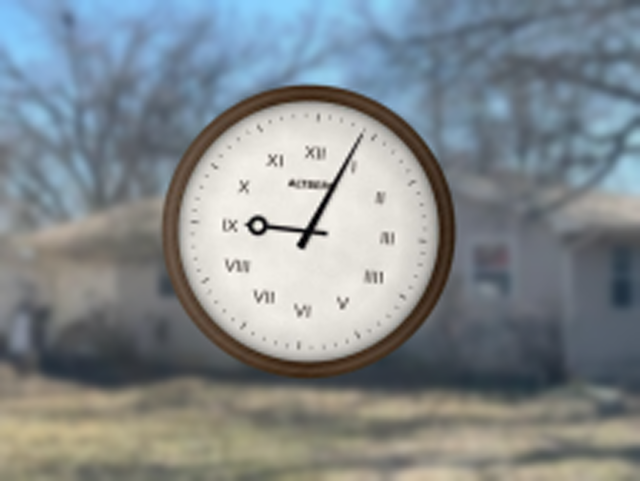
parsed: **9:04**
